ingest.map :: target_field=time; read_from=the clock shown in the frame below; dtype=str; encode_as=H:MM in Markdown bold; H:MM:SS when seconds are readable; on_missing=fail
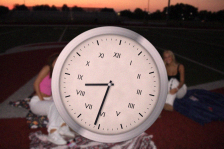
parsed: **8:31**
